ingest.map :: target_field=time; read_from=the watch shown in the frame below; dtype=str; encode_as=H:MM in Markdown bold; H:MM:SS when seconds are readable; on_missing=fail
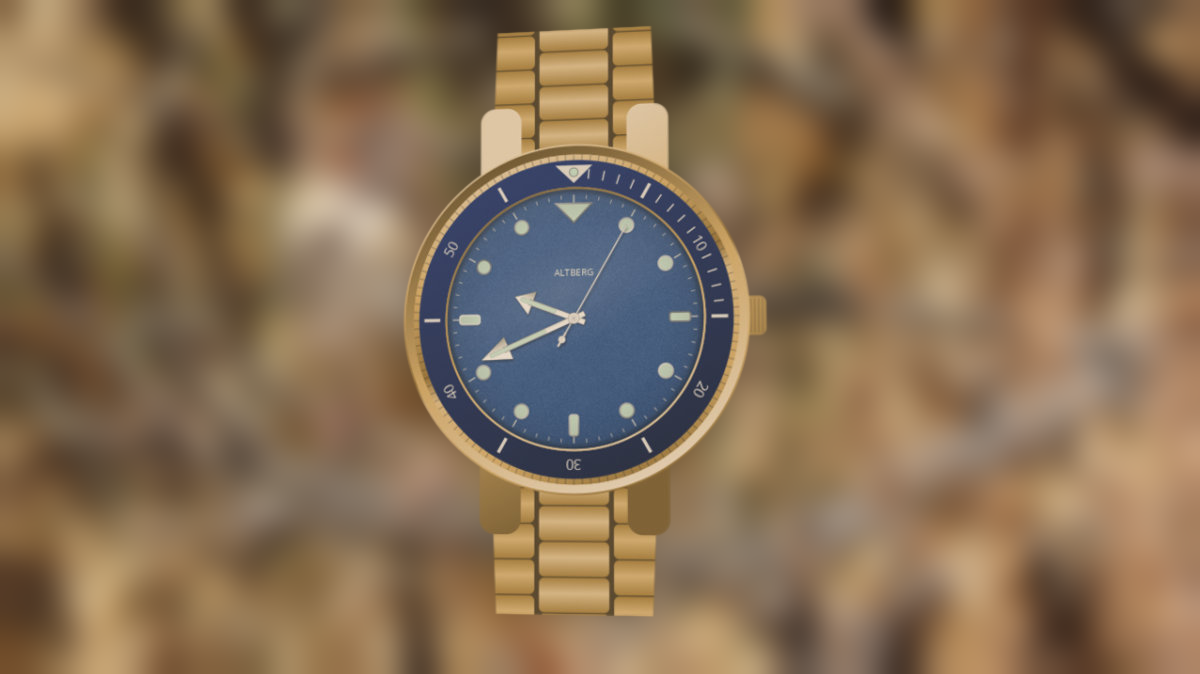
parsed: **9:41:05**
